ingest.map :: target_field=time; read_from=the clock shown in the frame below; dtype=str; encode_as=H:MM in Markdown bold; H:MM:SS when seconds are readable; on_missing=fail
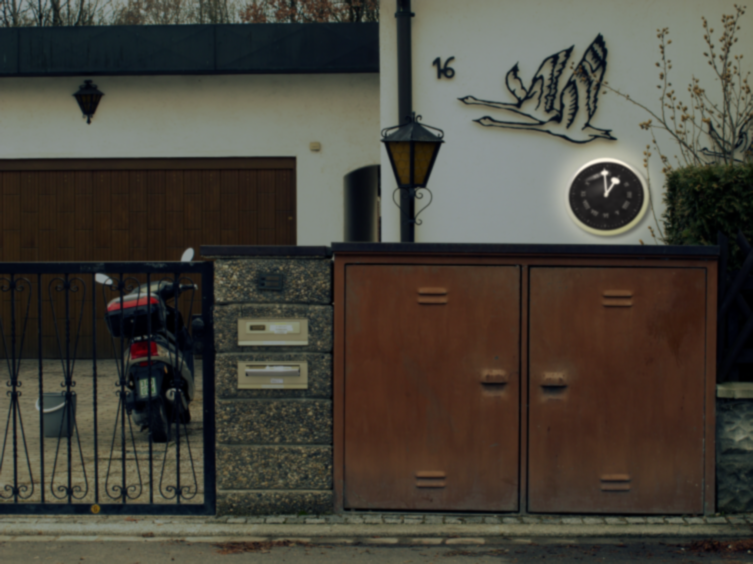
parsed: **12:59**
